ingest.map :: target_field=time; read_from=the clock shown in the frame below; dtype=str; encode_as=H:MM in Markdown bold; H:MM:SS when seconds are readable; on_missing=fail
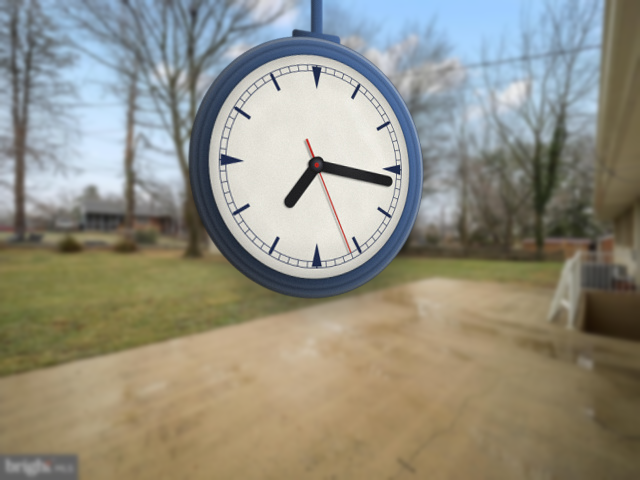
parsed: **7:16:26**
